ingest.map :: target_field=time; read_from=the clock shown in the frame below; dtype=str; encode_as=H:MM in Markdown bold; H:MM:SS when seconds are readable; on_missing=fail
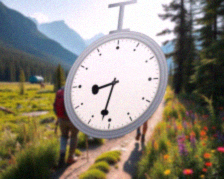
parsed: **8:32**
